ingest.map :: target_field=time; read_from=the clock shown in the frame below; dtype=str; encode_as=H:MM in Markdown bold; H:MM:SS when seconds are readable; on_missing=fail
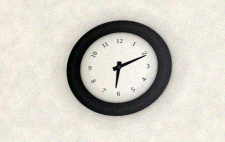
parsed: **6:11**
